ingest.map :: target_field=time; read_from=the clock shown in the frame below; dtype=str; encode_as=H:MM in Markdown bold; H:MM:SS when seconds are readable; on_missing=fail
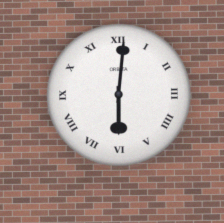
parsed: **6:01**
